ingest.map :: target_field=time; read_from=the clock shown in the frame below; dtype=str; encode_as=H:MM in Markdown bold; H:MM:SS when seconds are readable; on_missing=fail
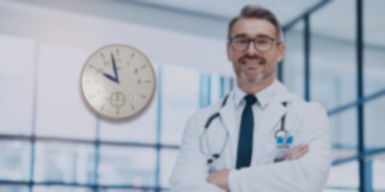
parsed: **9:58**
